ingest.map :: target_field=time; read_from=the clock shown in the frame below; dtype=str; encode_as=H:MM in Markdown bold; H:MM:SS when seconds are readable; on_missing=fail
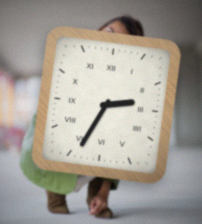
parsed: **2:34**
